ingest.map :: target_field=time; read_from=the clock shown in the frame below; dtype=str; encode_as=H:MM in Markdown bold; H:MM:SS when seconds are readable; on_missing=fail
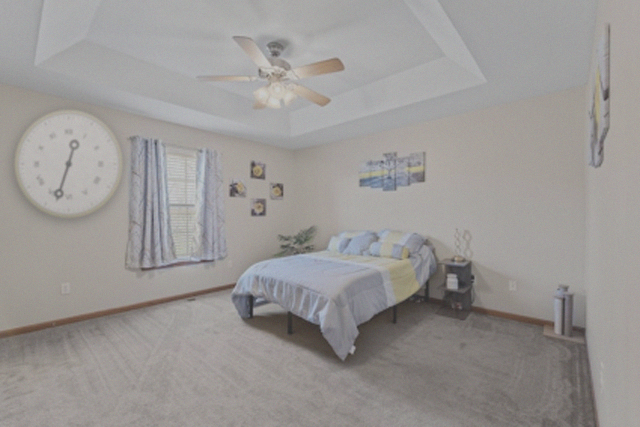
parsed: **12:33**
